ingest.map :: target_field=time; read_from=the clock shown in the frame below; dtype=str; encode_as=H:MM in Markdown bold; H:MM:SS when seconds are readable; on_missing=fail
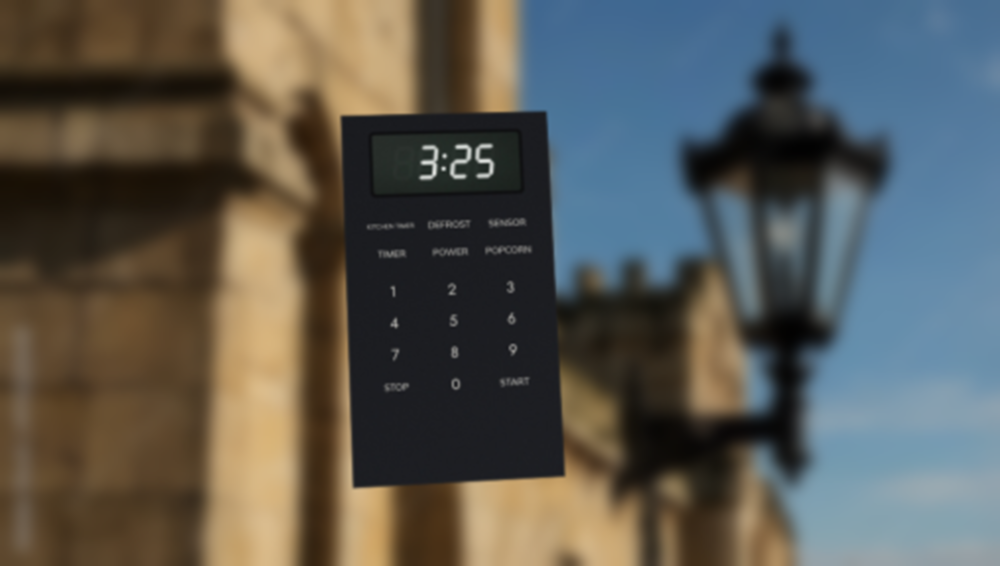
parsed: **3:25**
